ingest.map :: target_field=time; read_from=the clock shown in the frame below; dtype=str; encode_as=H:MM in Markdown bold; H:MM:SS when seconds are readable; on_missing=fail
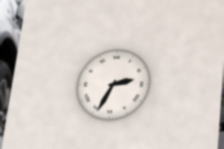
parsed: **2:34**
